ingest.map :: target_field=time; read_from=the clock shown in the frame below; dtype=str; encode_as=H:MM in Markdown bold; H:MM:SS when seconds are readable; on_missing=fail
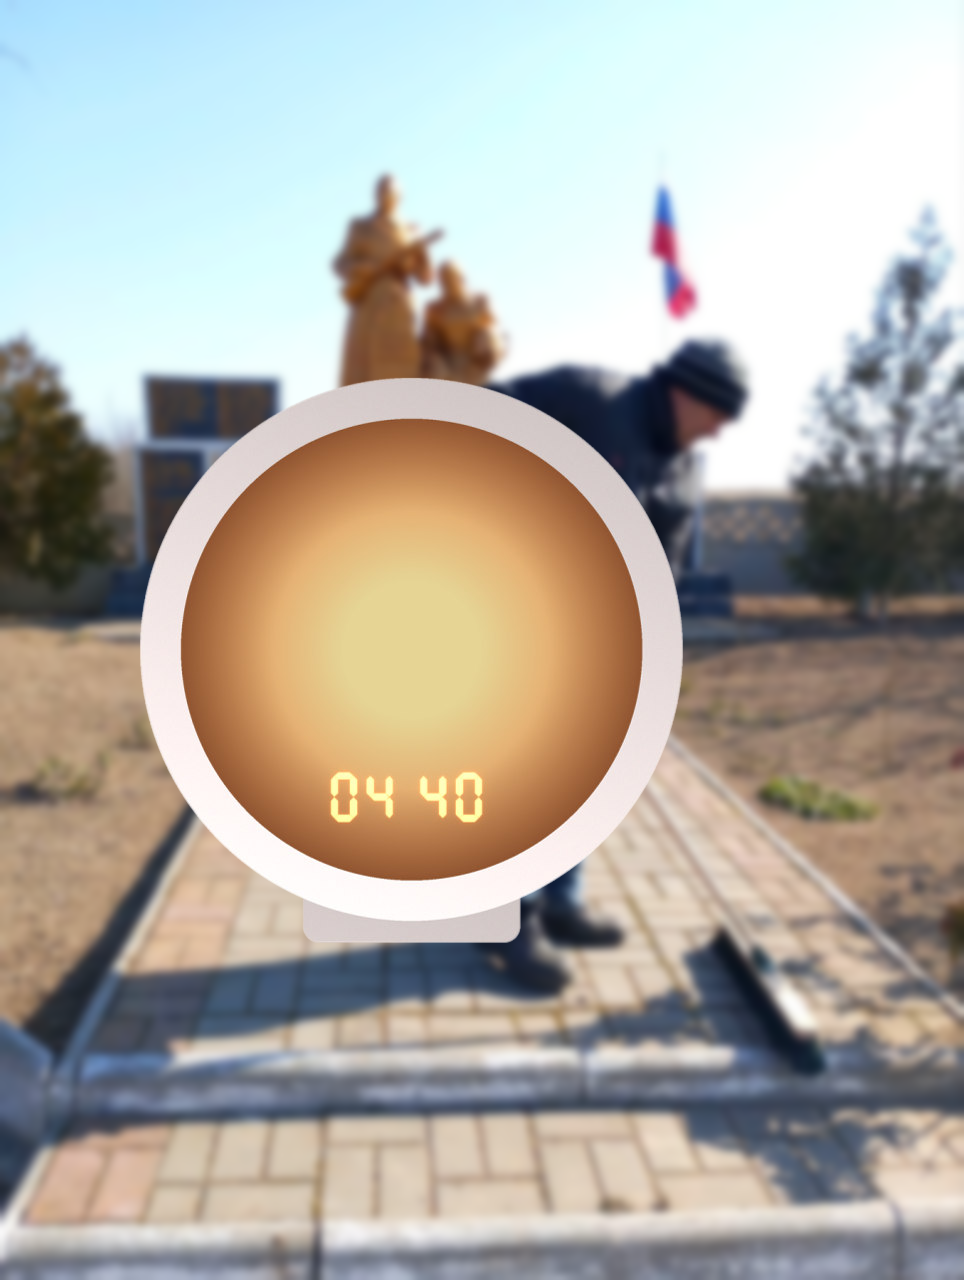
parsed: **4:40**
